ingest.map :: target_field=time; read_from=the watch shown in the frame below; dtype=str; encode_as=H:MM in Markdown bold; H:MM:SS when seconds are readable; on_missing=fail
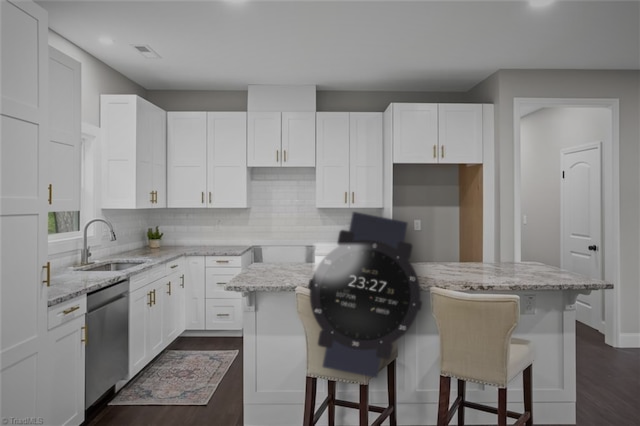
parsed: **23:27**
